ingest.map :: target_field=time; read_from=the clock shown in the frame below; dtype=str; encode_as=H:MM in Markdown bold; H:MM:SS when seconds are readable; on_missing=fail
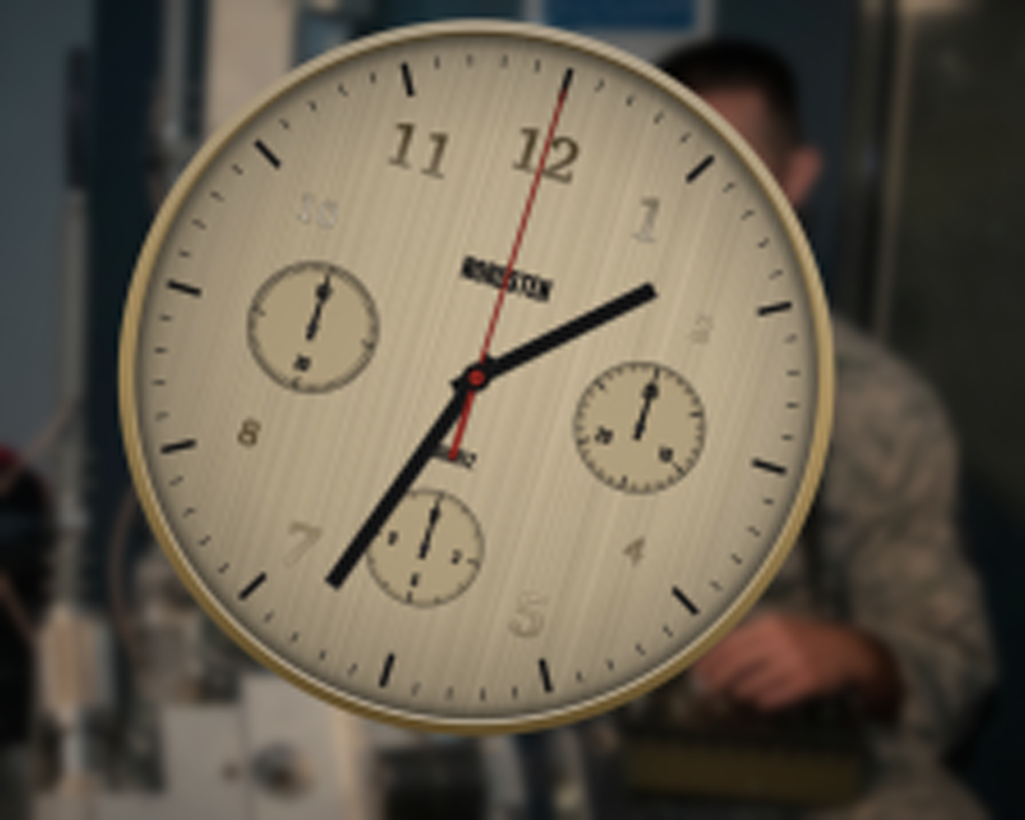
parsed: **1:33**
